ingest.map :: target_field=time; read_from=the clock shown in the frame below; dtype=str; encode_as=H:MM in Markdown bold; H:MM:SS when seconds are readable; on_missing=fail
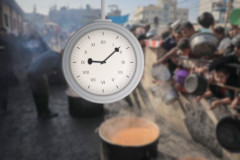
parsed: **9:08**
